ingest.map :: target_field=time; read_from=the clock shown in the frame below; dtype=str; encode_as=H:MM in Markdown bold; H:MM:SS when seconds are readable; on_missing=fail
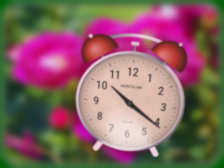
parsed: **10:21**
